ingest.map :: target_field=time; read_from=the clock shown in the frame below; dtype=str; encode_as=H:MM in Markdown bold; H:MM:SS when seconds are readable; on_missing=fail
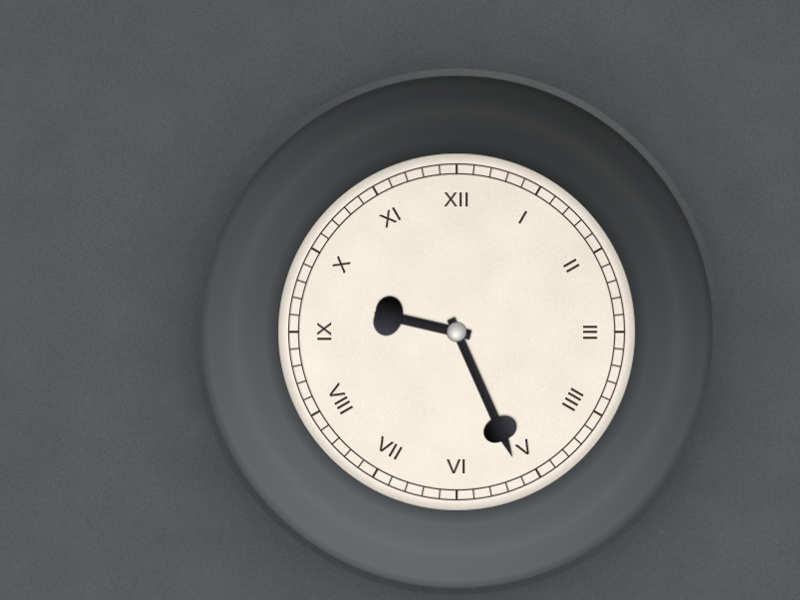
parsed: **9:26**
